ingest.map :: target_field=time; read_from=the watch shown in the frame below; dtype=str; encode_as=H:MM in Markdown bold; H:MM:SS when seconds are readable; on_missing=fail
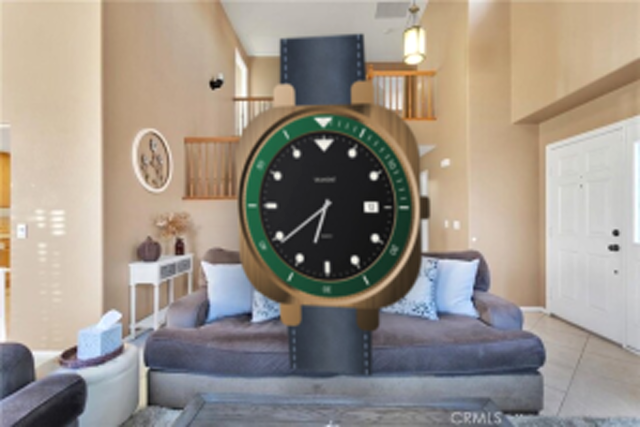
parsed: **6:39**
